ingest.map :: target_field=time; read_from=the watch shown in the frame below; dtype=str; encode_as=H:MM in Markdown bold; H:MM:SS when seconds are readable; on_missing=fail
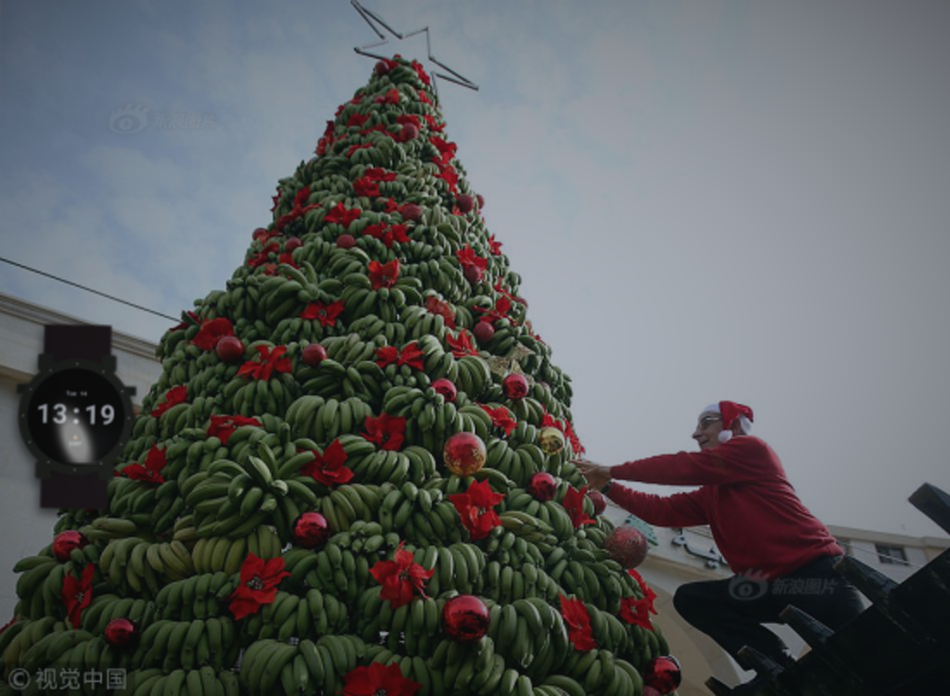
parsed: **13:19**
